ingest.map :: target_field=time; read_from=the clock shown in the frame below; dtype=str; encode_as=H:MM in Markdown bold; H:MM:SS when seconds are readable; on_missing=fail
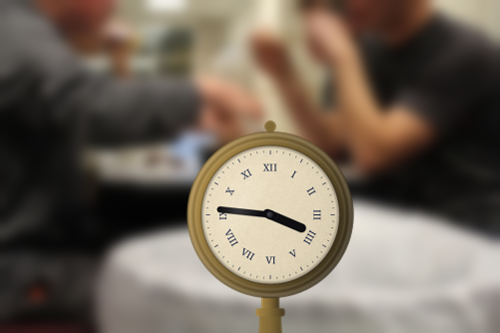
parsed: **3:46**
